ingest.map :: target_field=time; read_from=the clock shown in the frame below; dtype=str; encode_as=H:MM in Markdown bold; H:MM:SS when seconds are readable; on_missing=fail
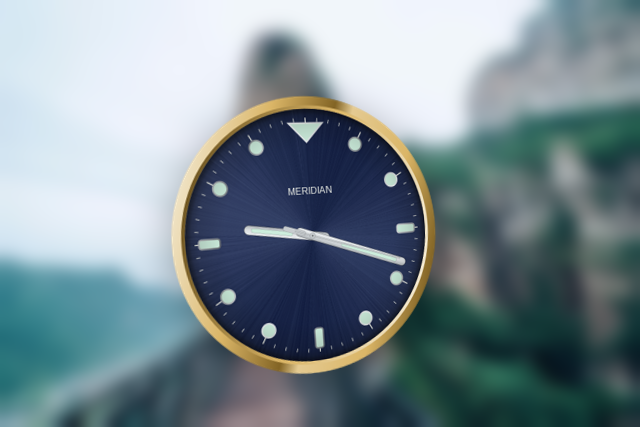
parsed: **9:18:18**
